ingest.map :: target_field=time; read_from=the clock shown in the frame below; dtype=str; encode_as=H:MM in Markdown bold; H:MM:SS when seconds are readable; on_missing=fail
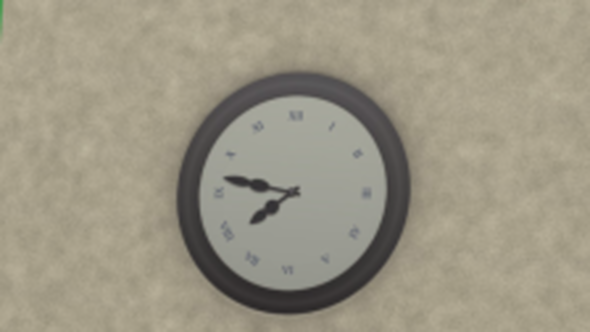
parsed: **7:47**
